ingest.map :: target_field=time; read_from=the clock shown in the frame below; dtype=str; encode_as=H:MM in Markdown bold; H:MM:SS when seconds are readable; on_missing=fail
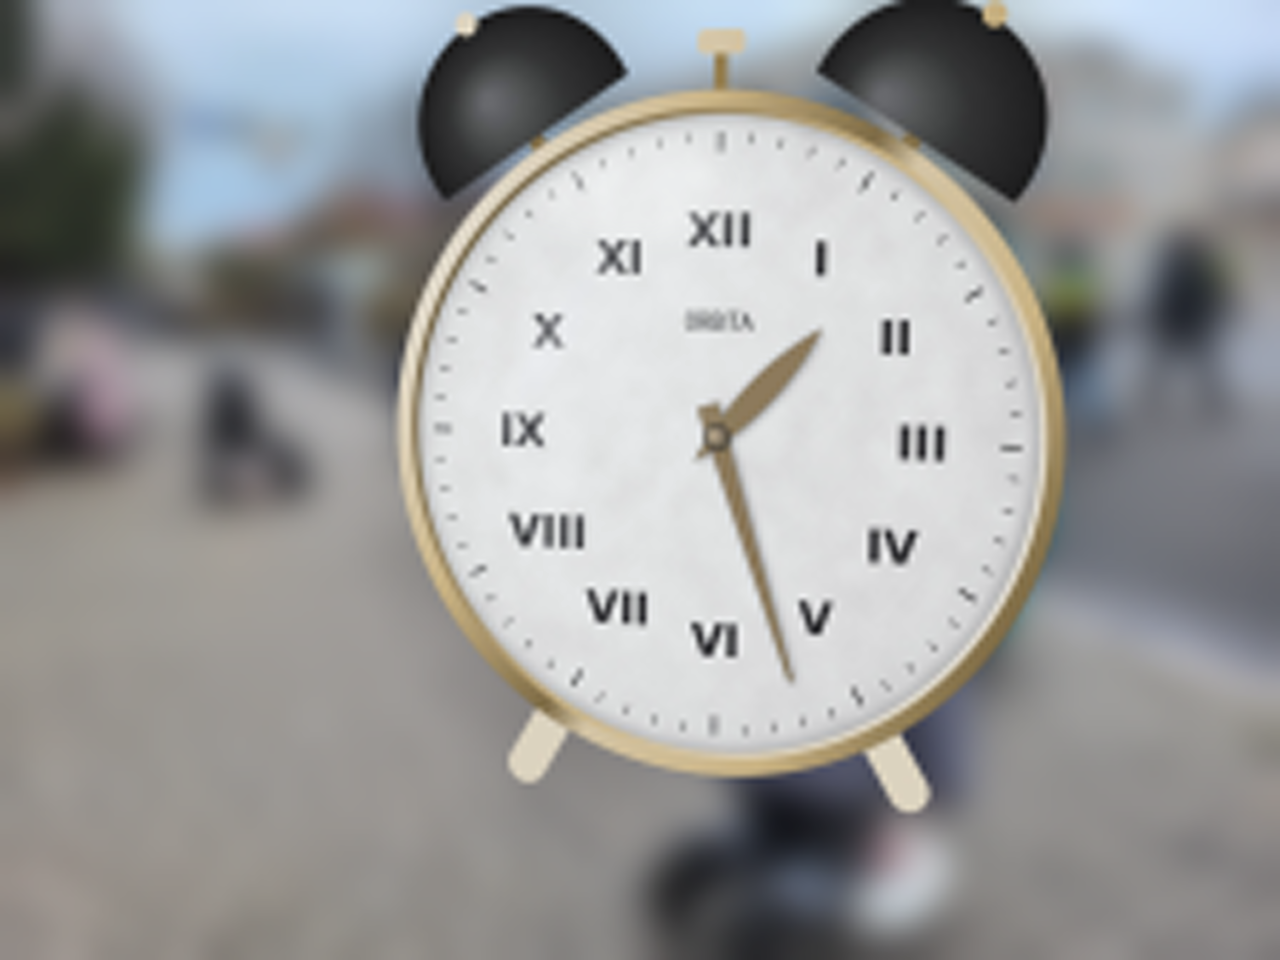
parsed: **1:27**
